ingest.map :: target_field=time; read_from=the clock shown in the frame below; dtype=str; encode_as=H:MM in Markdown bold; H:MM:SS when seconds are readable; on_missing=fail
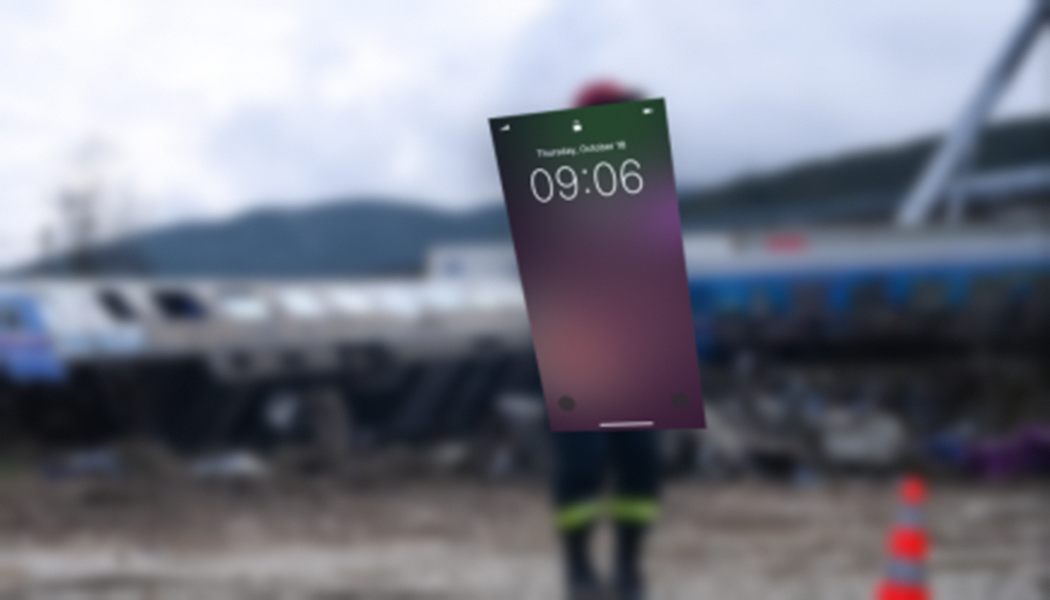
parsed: **9:06**
